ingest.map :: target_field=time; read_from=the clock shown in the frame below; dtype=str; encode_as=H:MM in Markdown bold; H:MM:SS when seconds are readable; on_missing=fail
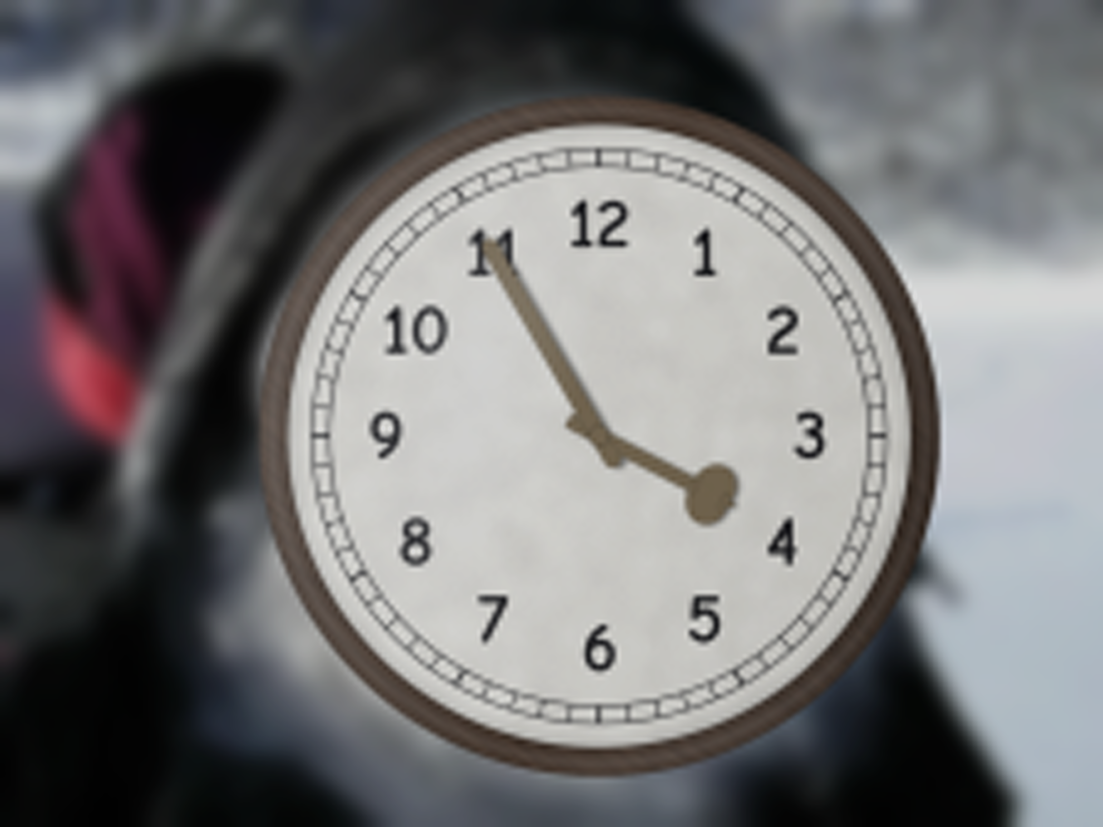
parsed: **3:55**
